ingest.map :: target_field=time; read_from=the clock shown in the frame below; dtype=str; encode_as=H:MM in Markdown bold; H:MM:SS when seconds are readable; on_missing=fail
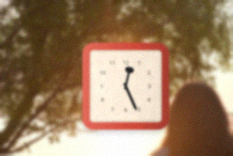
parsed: **12:26**
